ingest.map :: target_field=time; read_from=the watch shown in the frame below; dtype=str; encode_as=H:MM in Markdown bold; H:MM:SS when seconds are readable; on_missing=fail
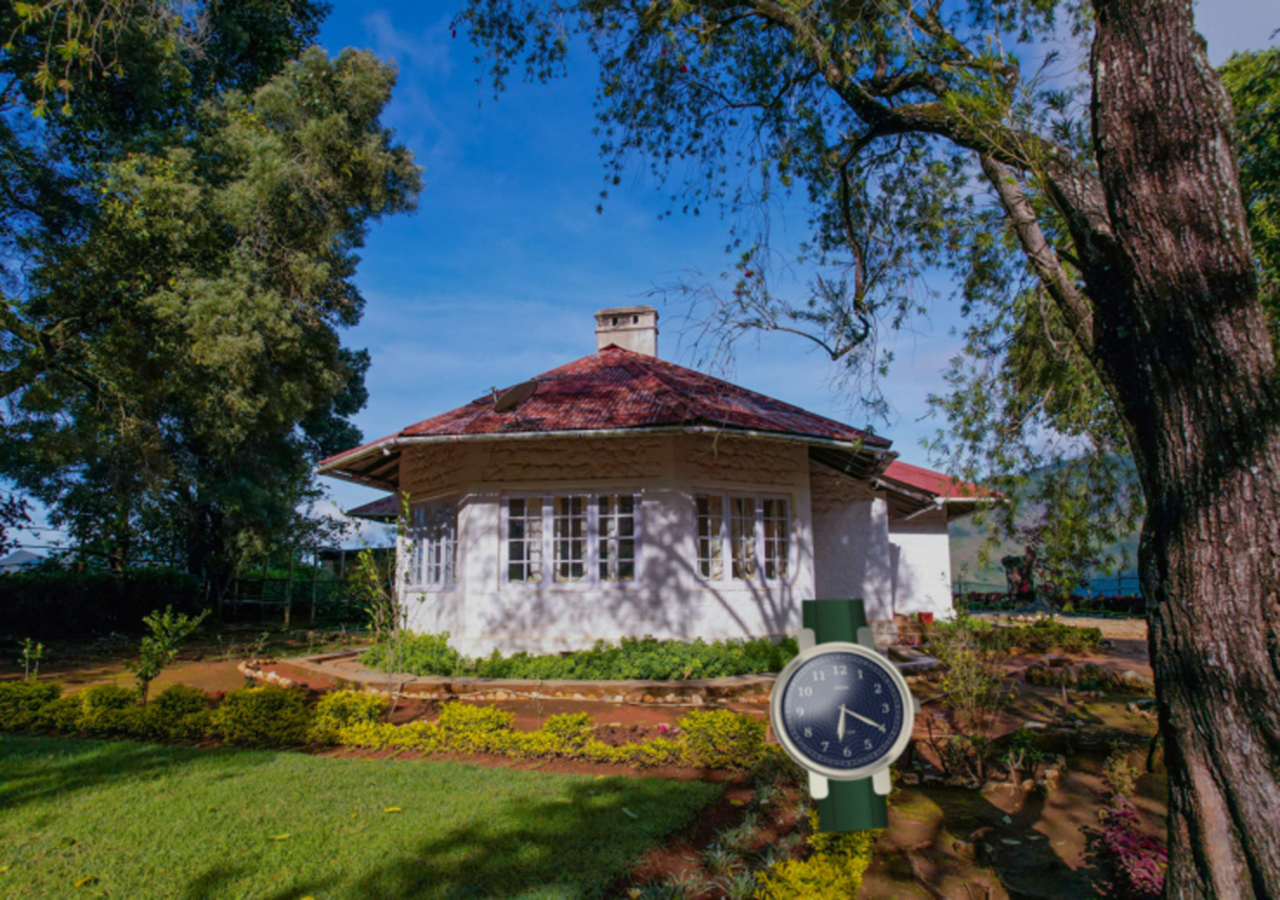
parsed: **6:20**
